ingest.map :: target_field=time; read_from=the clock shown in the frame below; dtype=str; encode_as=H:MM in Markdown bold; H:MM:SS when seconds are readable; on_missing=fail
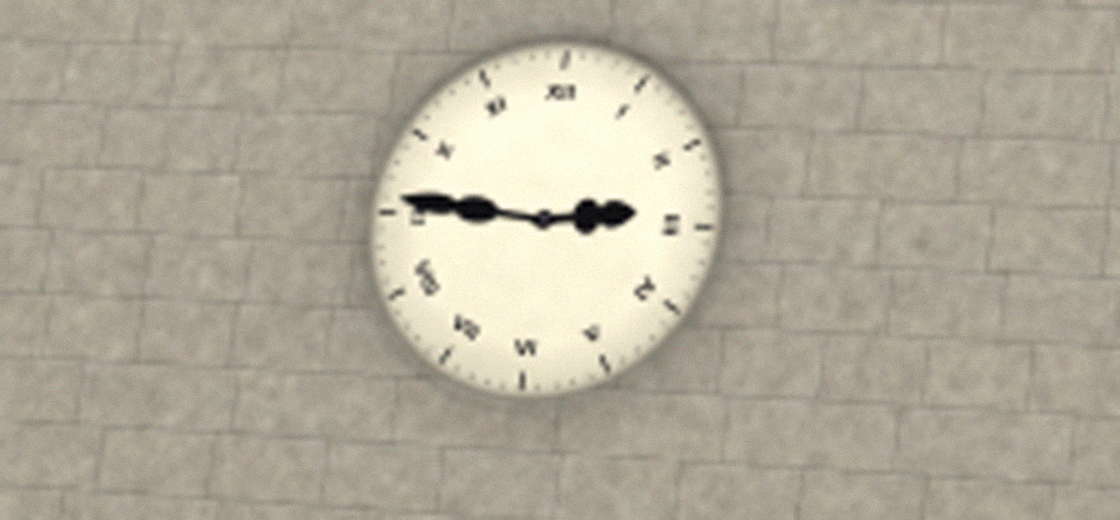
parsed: **2:46**
